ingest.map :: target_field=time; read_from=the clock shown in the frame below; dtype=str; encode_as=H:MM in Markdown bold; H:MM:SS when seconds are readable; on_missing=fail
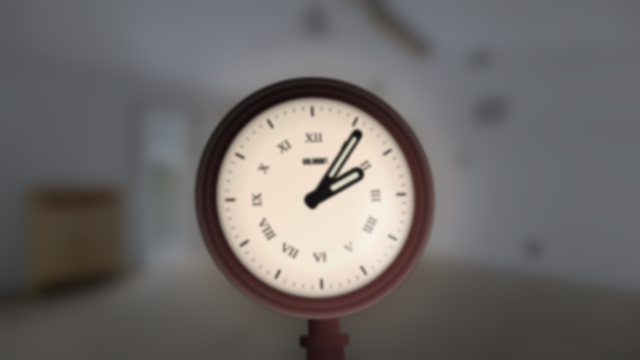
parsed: **2:06**
